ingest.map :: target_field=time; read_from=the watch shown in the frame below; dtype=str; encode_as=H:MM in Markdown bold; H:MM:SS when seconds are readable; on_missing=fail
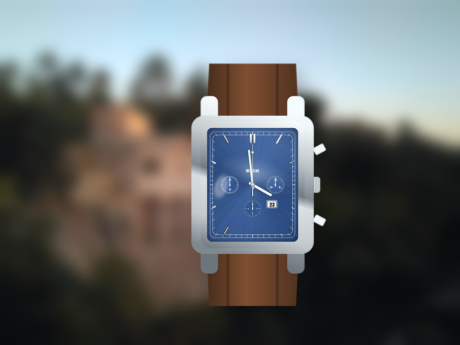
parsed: **3:59**
